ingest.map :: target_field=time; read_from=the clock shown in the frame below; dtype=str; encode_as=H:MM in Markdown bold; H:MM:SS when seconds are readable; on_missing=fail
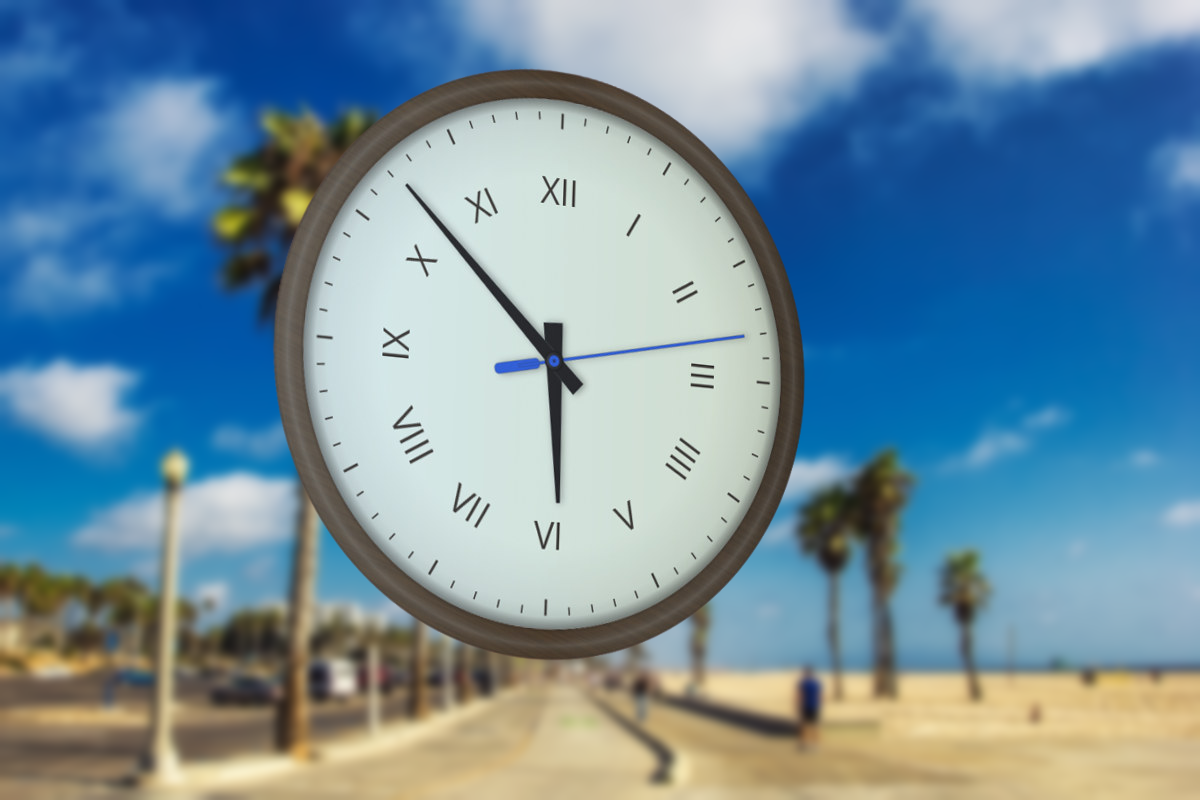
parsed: **5:52:13**
